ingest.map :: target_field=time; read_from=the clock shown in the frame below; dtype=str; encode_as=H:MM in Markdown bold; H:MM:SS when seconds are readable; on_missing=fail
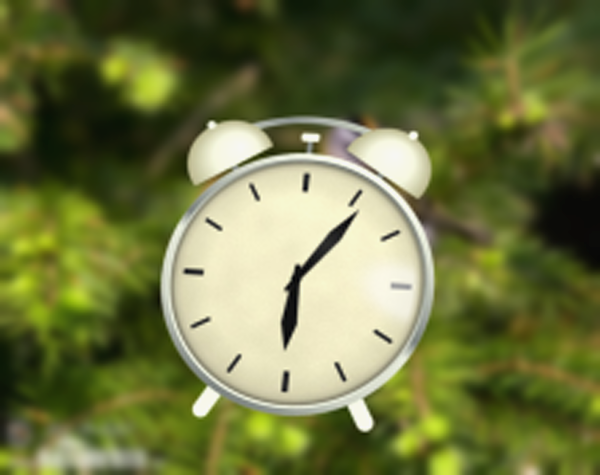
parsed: **6:06**
